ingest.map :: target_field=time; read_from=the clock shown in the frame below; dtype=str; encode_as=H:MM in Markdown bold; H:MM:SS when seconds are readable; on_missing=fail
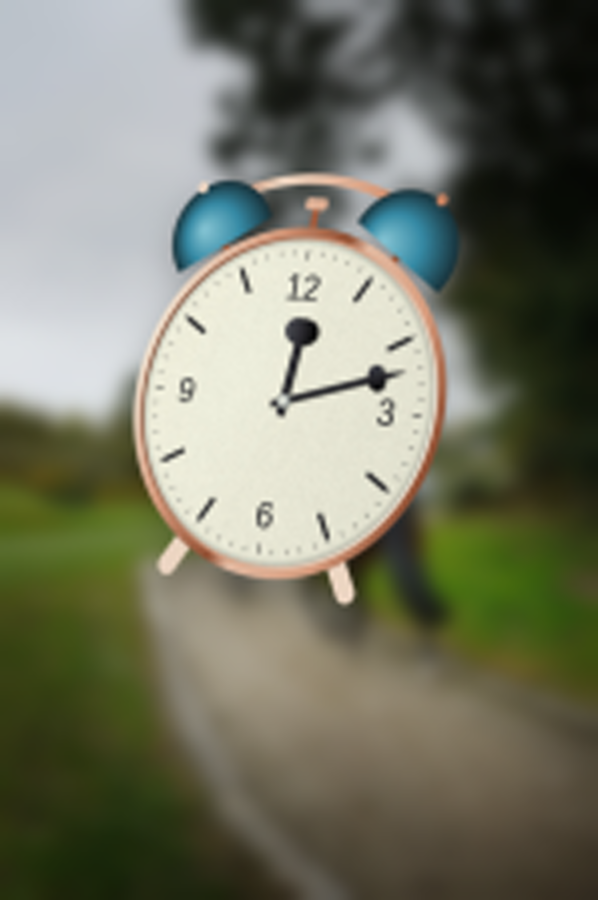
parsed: **12:12**
